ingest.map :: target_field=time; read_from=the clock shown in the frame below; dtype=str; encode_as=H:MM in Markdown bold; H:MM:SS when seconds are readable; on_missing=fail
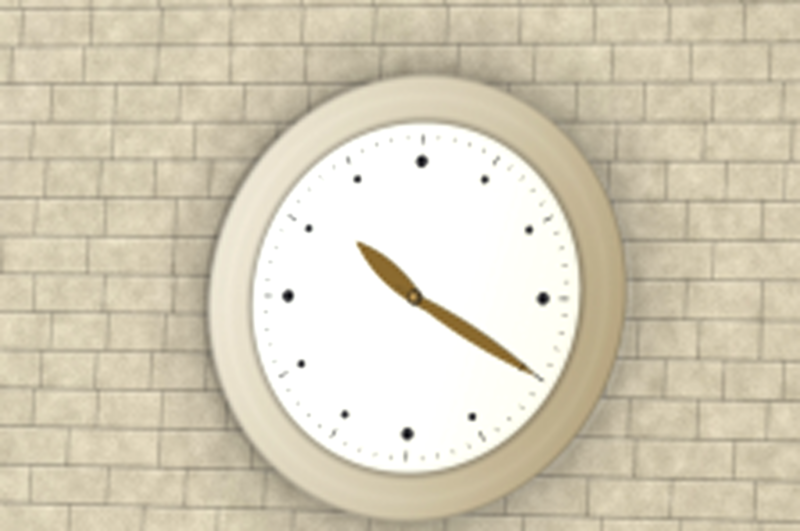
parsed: **10:20**
